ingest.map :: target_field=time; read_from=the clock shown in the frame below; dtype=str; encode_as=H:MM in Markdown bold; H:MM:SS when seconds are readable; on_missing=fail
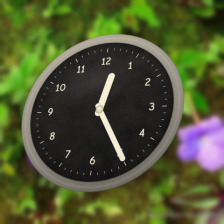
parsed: **12:25**
